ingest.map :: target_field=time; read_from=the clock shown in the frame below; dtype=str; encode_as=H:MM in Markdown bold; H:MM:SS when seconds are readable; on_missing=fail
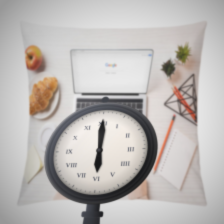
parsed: **6:00**
